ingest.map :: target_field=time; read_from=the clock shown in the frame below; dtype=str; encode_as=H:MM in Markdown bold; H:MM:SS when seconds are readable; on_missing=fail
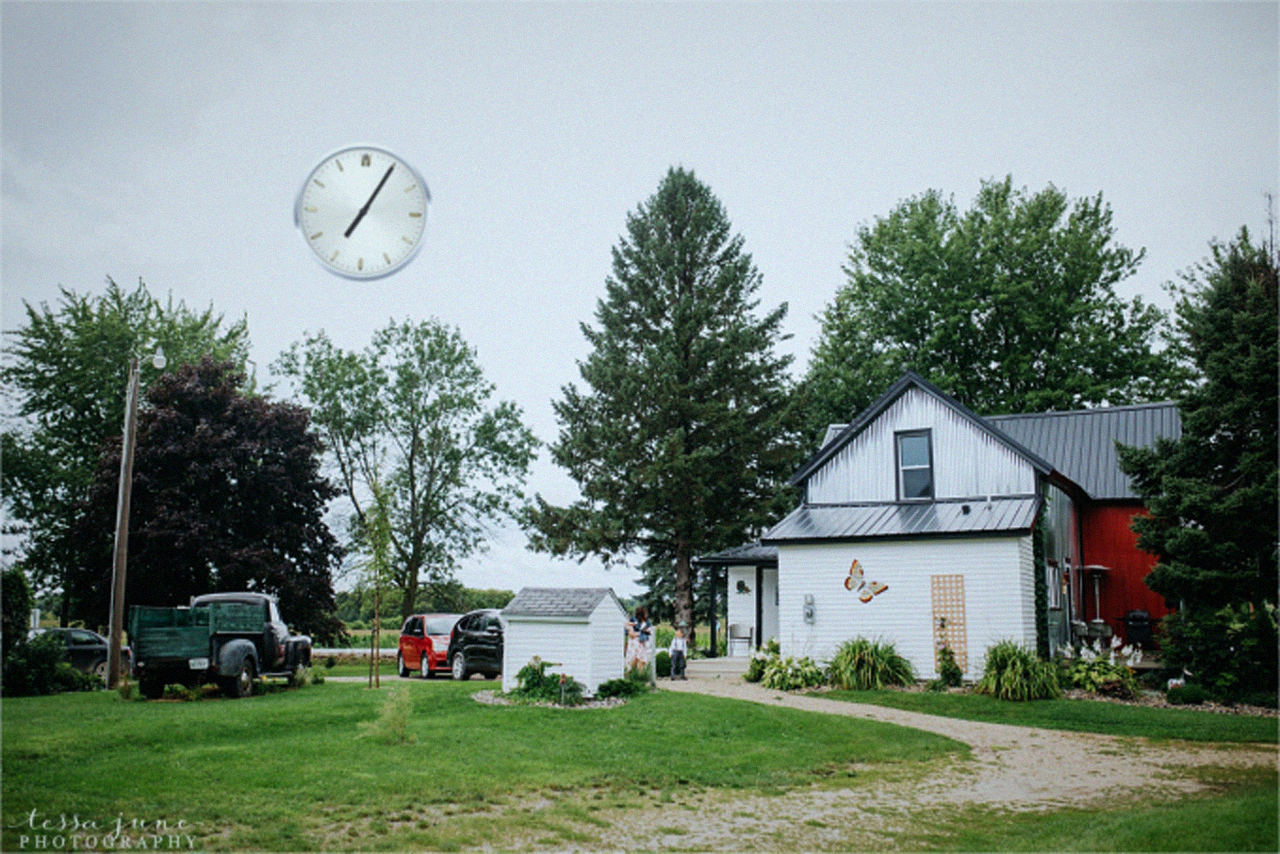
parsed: **7:05**
